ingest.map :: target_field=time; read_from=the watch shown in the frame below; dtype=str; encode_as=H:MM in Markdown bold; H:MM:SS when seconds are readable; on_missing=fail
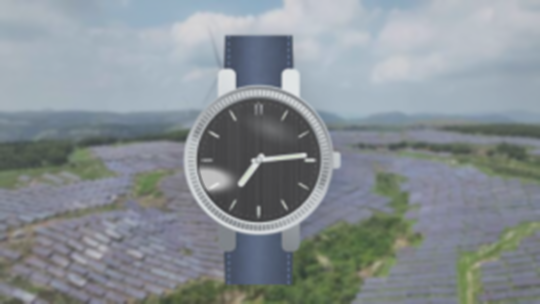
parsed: **7:14**
